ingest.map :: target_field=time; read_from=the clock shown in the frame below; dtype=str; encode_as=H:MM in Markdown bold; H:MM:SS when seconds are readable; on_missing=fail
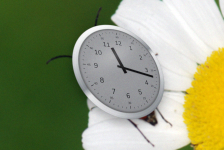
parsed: **11:17**
